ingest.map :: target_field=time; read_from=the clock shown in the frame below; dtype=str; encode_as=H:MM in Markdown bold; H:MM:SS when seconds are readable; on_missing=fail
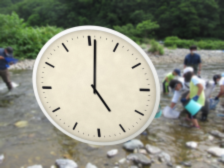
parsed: **5:01**
